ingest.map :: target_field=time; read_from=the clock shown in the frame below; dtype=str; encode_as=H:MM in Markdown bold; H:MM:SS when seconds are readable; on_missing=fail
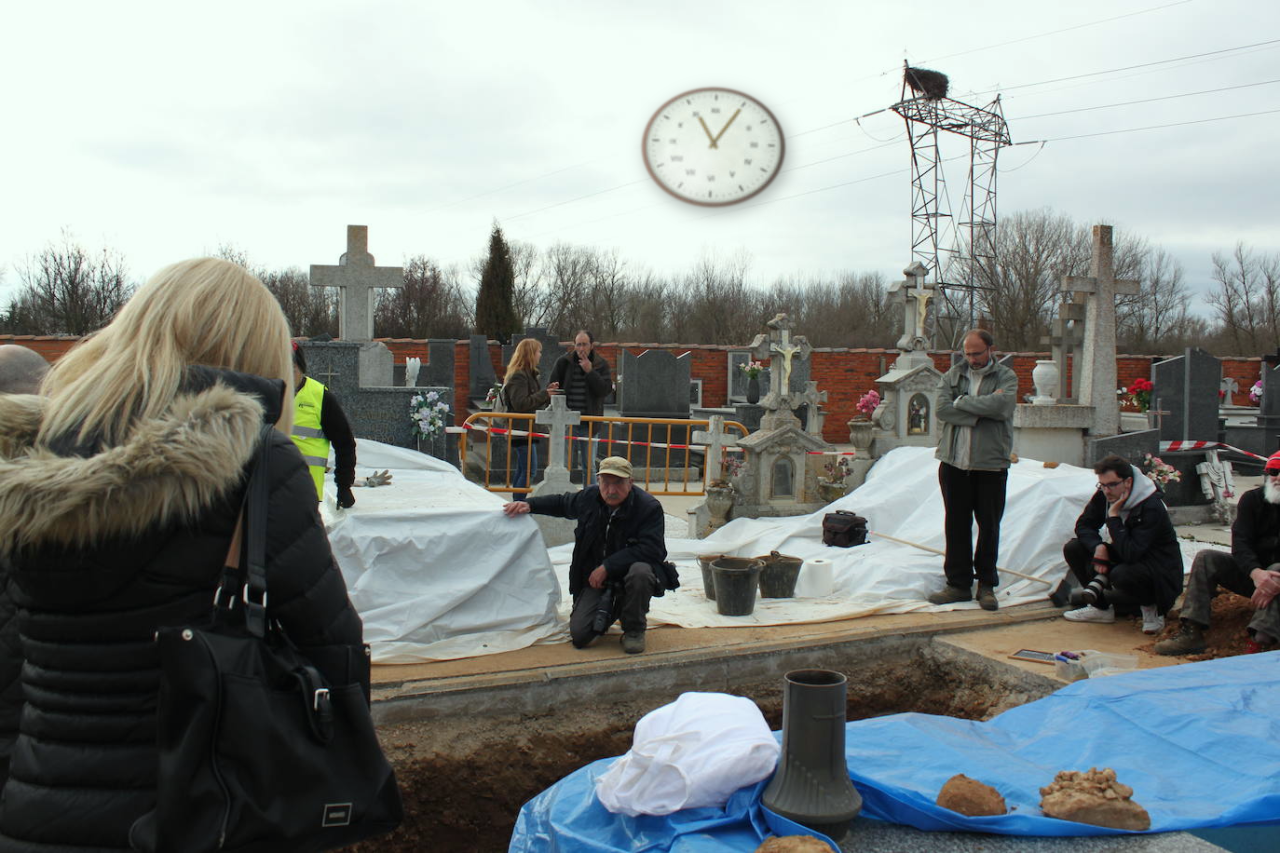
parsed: **11:05**
